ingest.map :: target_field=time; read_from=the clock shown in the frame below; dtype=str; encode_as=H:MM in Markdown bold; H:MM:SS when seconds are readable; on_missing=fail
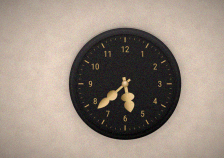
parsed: **5:38**
